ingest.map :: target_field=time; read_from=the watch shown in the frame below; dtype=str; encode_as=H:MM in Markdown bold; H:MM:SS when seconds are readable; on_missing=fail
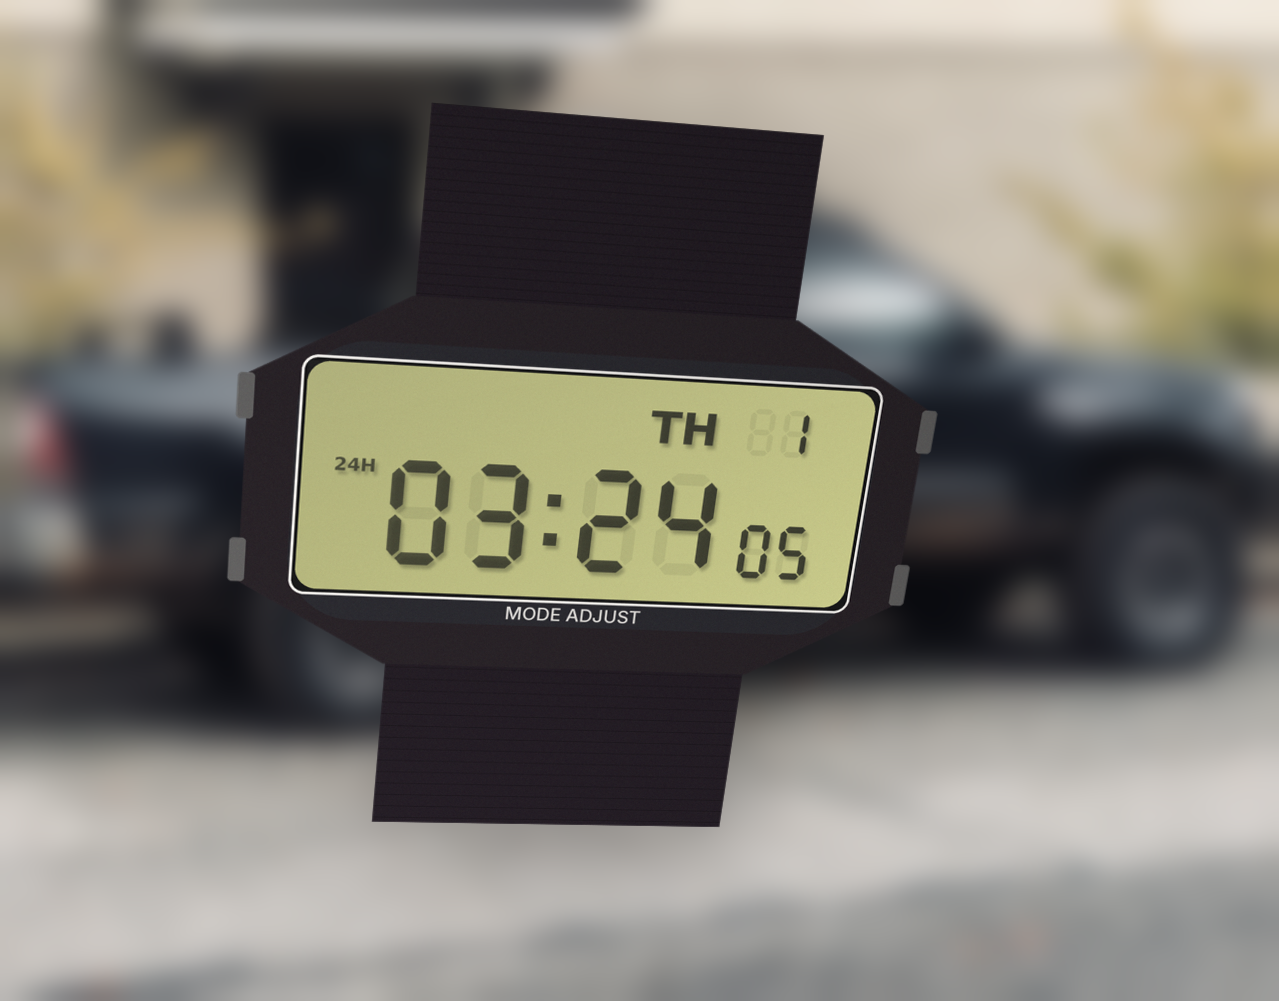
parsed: **3:24:05**
